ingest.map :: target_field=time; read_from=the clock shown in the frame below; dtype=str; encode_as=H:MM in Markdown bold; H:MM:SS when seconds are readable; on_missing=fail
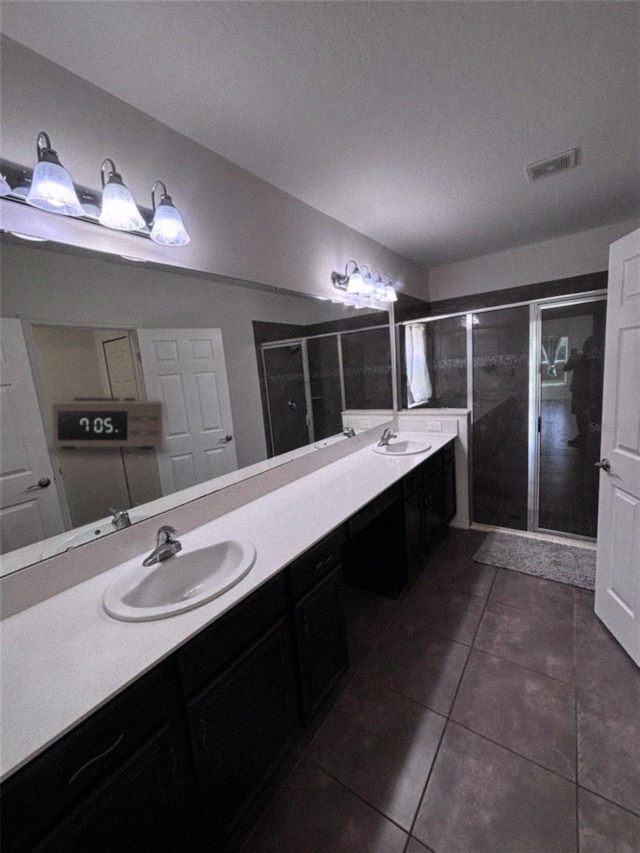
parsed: **7:05**
